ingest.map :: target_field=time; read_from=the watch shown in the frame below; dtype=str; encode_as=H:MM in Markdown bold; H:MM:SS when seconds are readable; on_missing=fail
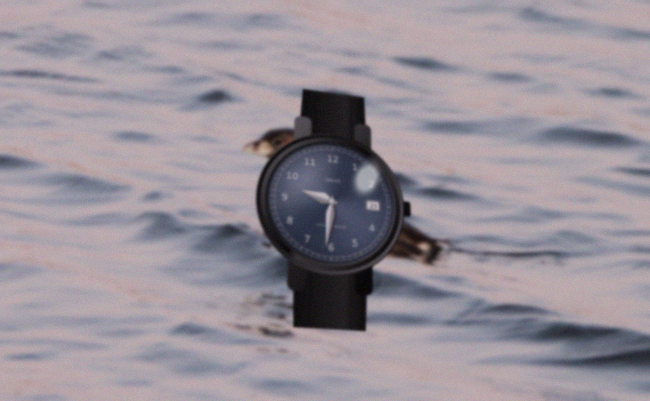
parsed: **9:31**
